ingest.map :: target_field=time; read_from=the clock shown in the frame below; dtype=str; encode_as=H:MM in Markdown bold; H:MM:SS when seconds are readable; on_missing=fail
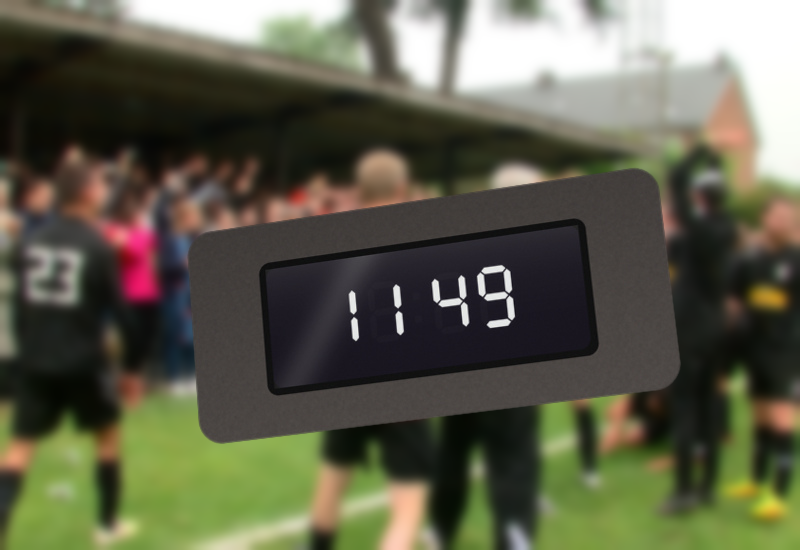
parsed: **11:49**
